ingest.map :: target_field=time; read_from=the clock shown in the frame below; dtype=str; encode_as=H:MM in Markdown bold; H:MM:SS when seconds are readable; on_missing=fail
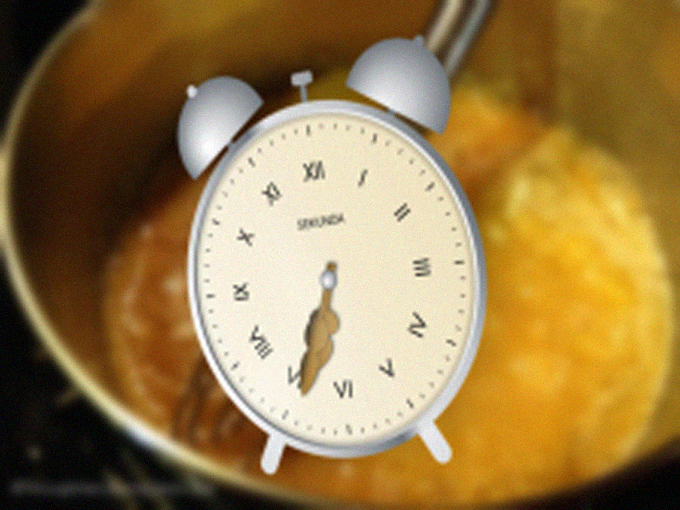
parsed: **6:34**
